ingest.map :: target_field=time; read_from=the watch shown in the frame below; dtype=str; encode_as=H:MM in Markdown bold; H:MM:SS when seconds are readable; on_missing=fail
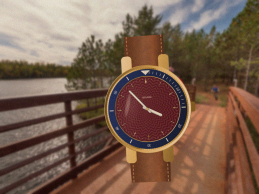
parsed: **3:53**
